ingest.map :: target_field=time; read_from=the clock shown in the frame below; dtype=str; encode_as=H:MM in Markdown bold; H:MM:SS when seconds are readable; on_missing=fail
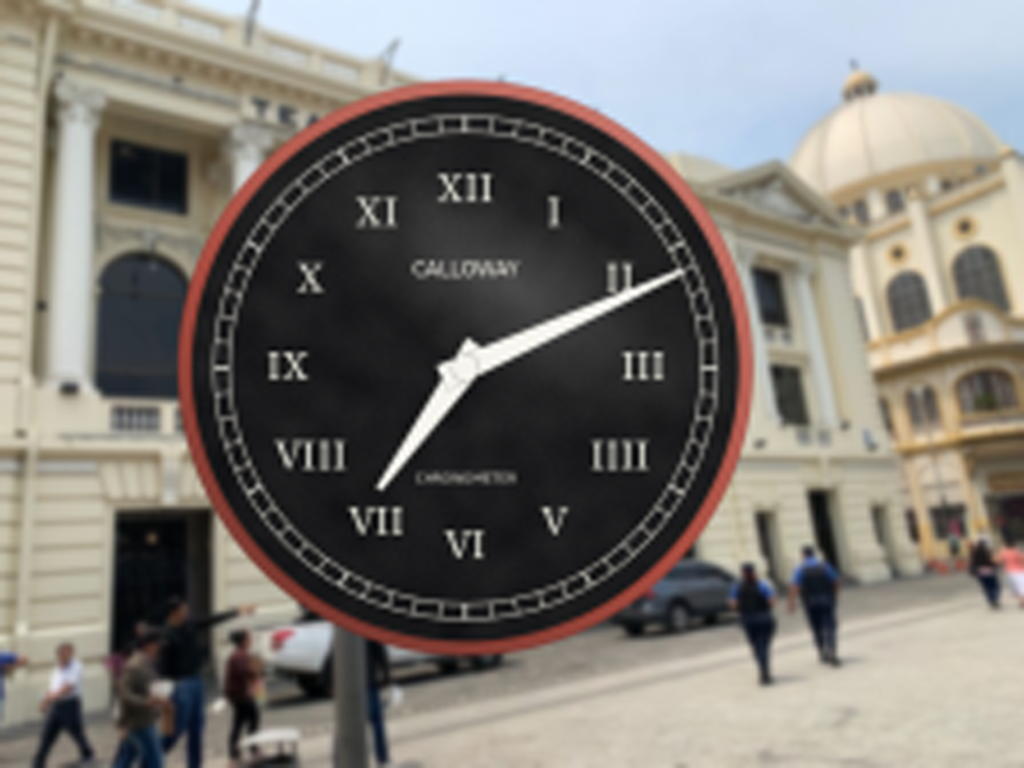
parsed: **7:11**
